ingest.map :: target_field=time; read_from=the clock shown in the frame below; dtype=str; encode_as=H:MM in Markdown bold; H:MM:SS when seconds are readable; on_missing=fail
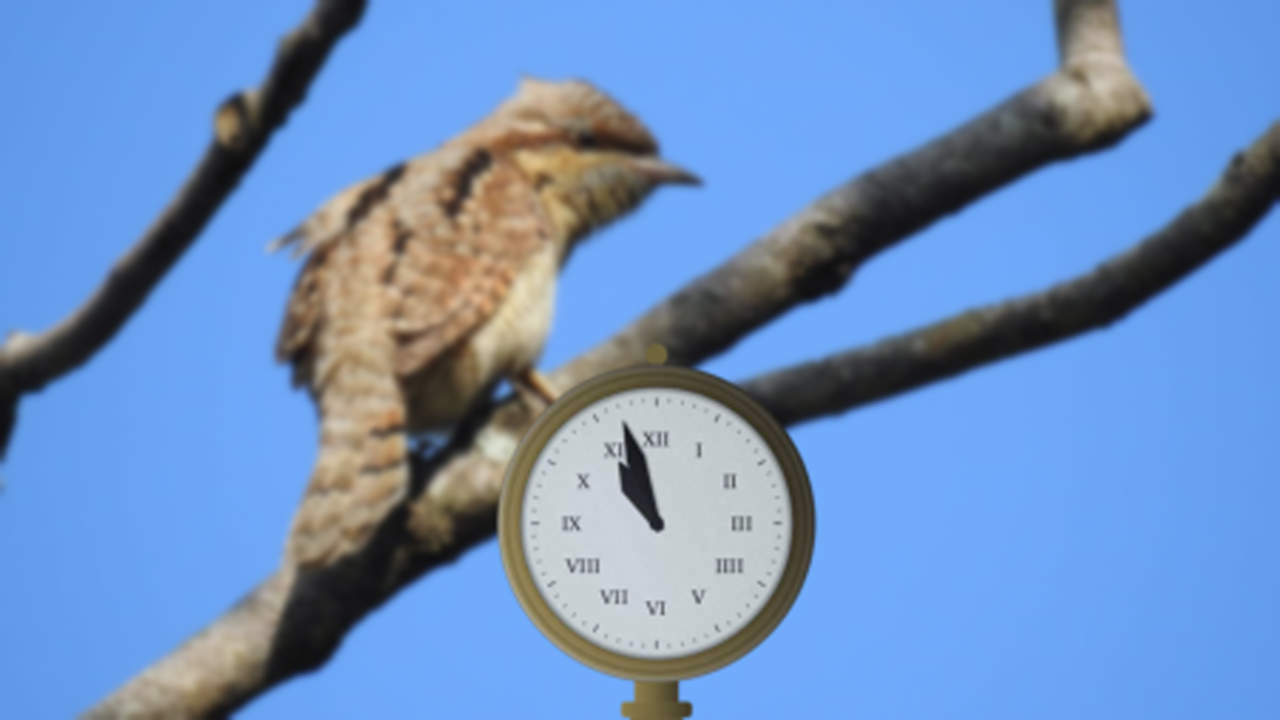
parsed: **10:57**
